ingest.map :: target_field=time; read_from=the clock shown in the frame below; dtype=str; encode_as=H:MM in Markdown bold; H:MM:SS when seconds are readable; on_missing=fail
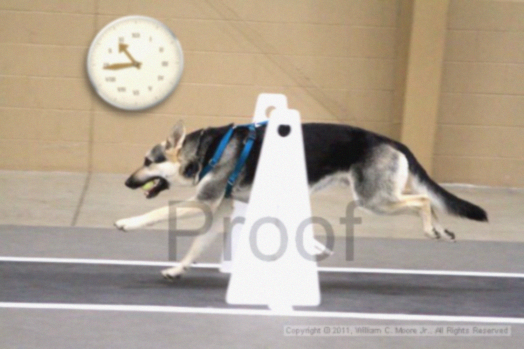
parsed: **10:44**
